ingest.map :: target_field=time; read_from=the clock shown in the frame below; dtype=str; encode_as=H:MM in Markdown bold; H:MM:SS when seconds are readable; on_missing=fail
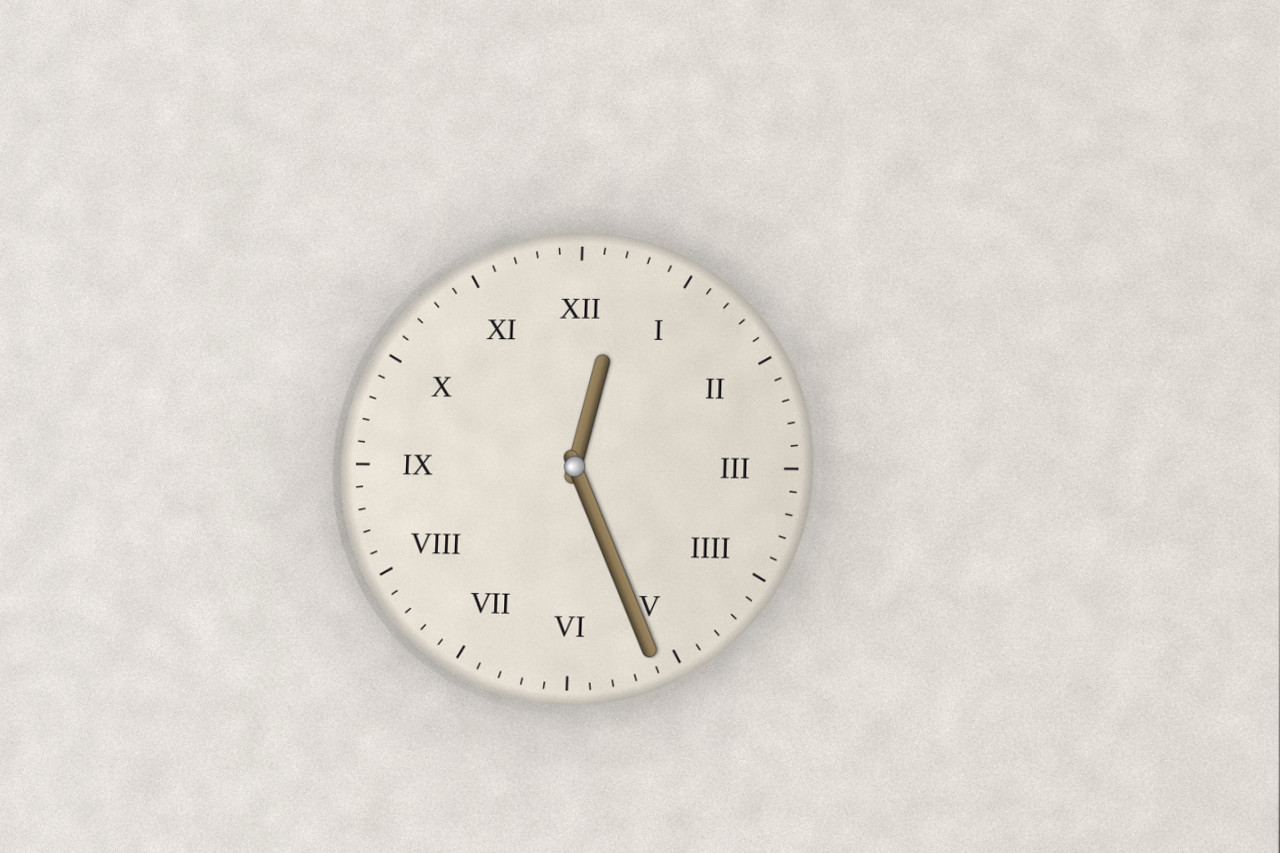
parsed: **12:26**
